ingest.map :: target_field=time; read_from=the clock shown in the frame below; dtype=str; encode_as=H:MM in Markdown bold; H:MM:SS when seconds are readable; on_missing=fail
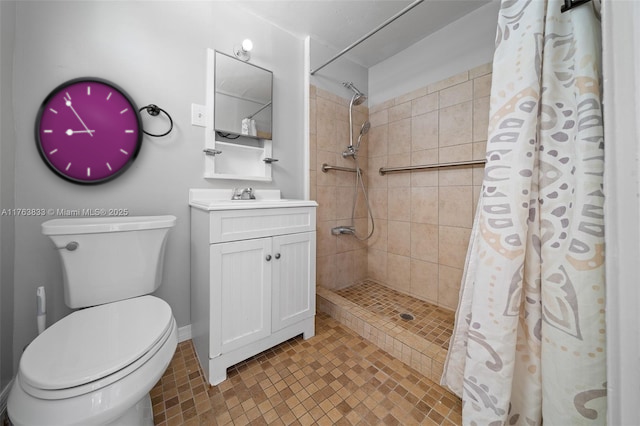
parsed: **8:54**
